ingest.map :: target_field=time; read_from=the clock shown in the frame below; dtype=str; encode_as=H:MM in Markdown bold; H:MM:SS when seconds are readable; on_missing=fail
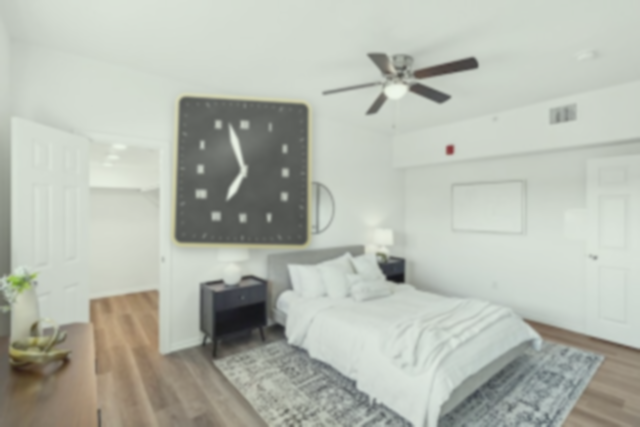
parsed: **6:57**
